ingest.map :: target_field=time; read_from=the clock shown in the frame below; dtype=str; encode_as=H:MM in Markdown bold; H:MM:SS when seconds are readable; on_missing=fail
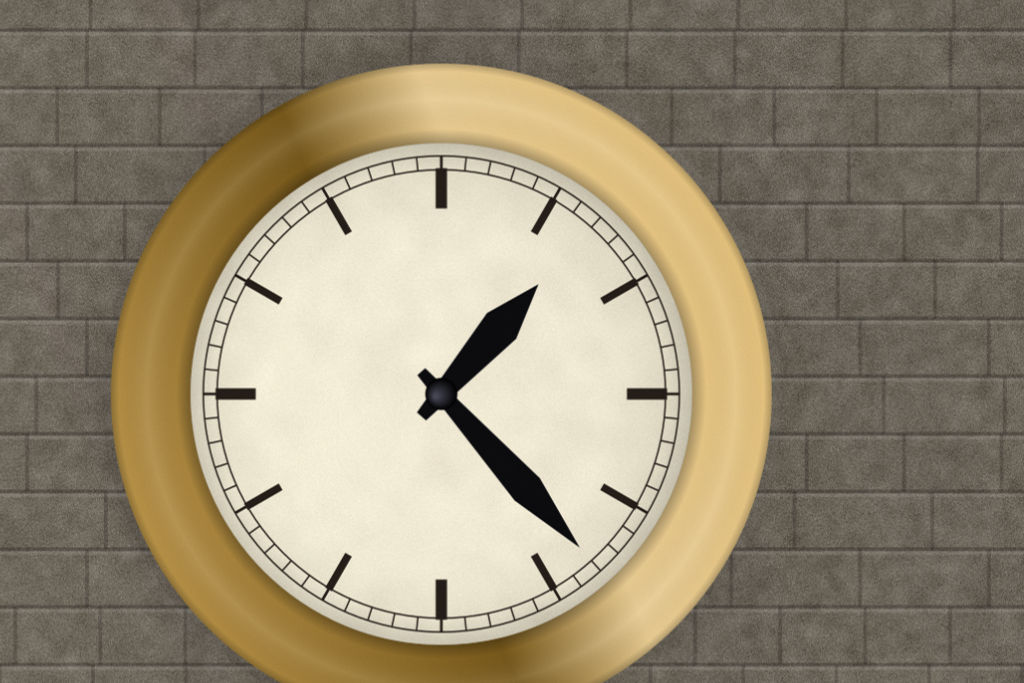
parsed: **1:23**
